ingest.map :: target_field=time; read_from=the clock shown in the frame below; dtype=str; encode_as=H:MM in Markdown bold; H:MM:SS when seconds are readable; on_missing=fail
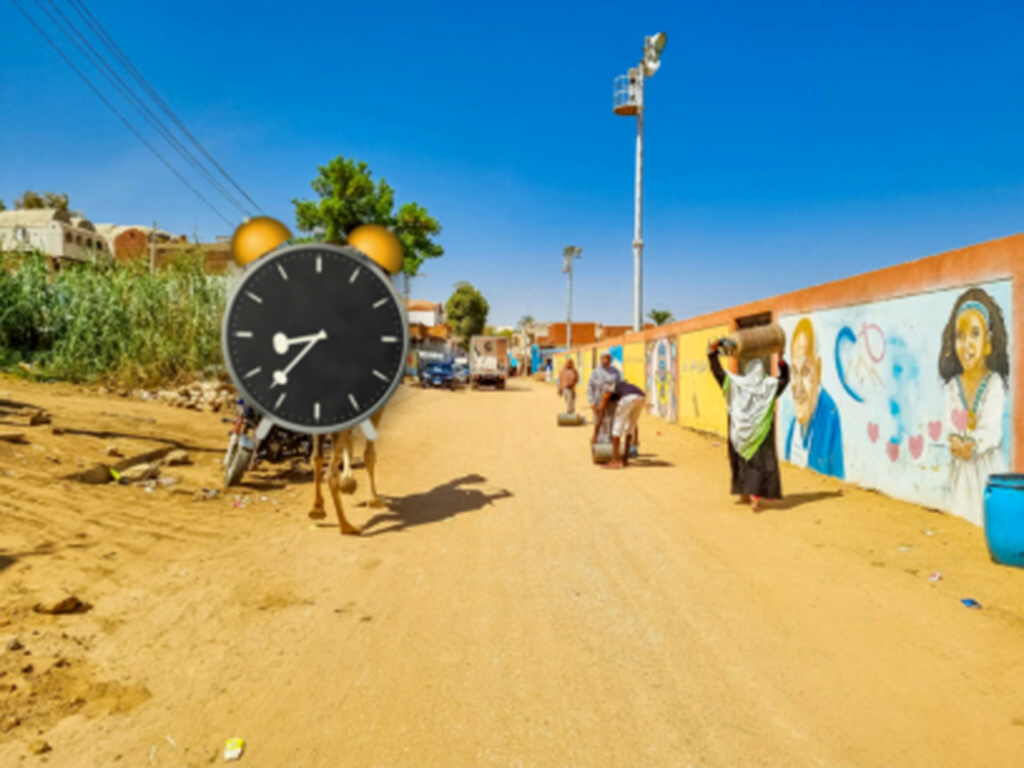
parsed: **8:37**
